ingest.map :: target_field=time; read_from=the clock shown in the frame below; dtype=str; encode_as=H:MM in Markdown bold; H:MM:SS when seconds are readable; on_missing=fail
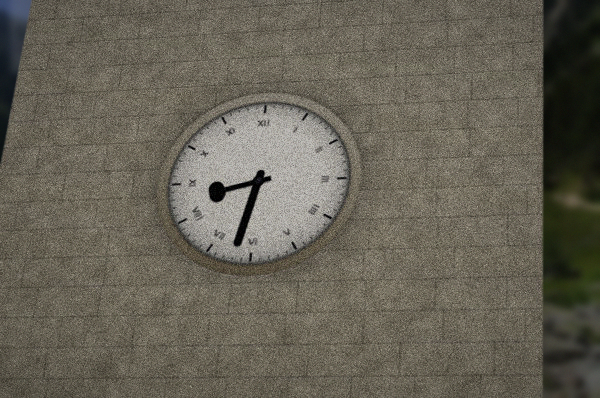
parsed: **8:32**
